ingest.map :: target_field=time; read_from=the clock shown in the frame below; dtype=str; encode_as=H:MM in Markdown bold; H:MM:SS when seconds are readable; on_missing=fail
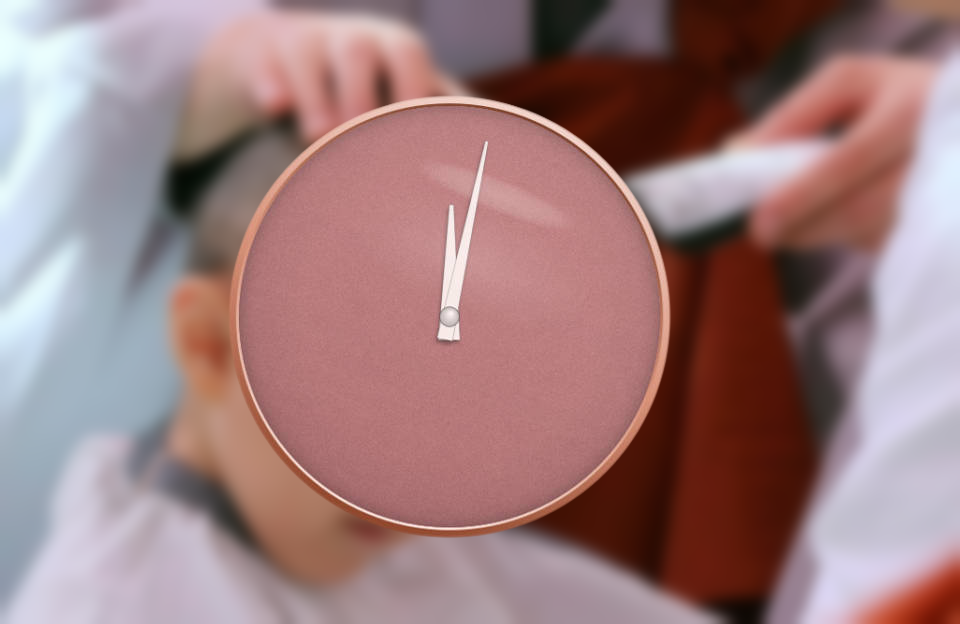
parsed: **12:02**
